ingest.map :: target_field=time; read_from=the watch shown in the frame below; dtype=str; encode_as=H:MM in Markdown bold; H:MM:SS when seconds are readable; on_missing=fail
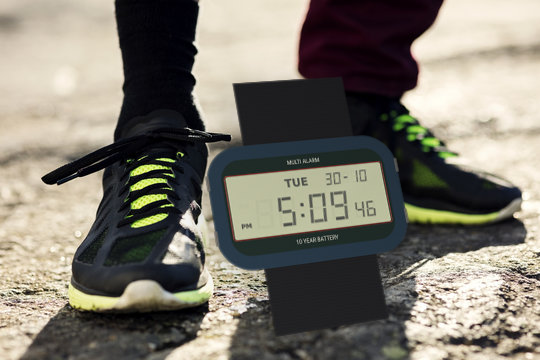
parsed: **5:09:46**
